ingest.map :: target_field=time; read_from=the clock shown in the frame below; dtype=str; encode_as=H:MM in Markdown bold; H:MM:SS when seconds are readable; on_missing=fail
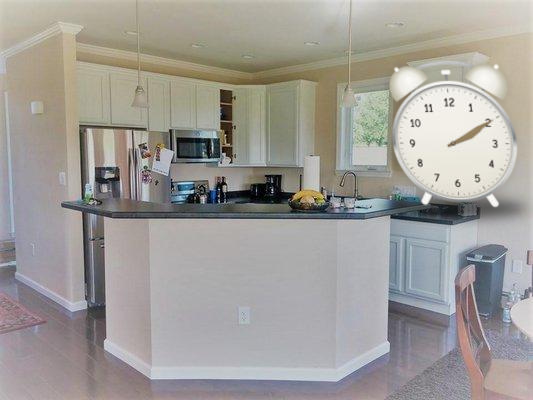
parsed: **2:10**
